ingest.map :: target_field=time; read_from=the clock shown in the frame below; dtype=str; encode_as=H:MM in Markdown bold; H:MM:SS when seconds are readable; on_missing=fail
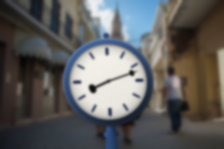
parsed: **8:12**
